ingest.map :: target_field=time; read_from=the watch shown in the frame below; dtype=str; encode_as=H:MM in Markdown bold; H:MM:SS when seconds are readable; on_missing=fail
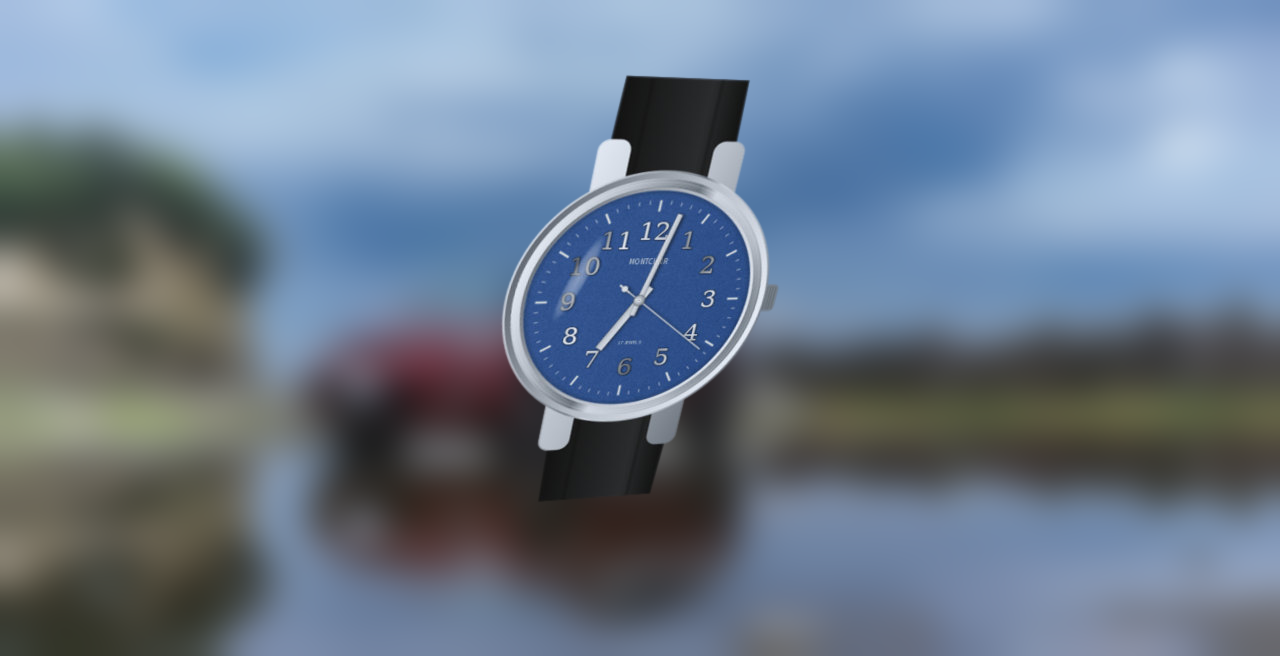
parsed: **7:02:21**
